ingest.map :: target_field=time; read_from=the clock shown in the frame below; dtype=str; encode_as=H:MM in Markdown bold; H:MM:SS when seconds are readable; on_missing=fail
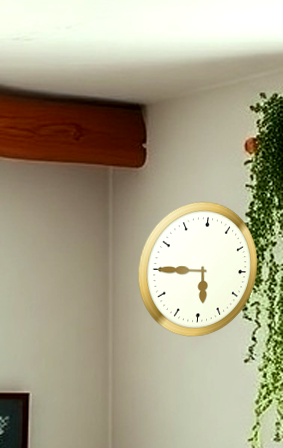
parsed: **5:45**
